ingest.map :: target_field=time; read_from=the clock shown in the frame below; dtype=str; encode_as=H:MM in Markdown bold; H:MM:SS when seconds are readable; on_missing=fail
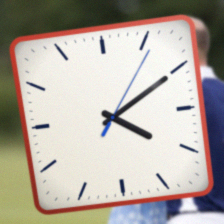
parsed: **4:10:06**
